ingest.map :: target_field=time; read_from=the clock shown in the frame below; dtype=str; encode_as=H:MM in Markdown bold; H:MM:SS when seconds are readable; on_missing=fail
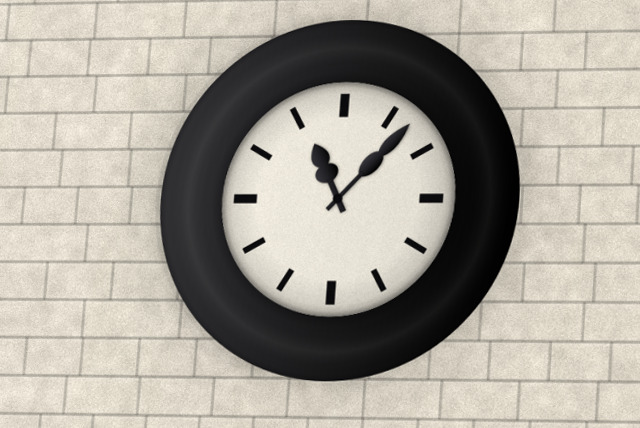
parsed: **11:07**
